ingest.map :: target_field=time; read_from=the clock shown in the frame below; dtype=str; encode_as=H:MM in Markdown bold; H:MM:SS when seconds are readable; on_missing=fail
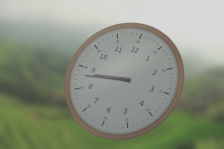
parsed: **8:43**
